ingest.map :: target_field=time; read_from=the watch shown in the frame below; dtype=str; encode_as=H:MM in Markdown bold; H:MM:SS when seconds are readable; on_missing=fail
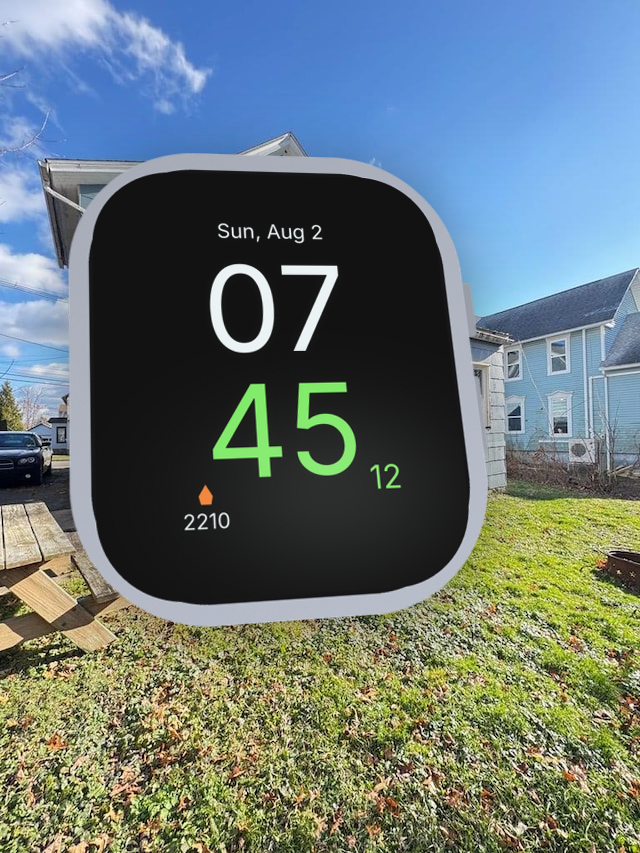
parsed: **7:45:12**
